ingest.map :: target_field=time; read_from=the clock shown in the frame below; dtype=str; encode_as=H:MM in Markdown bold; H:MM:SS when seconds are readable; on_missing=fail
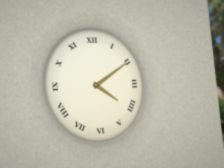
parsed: **4:10**
